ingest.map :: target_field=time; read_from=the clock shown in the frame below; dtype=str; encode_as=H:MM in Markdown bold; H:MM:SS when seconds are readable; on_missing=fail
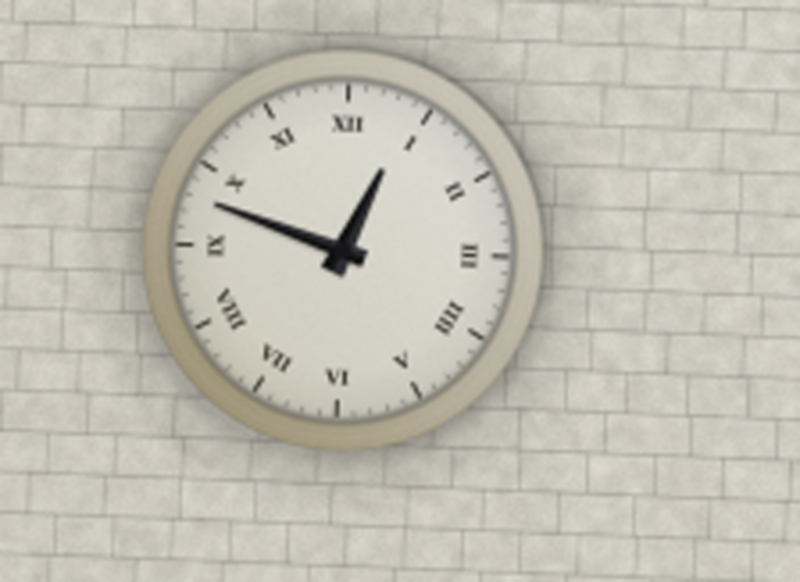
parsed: **12:48**
